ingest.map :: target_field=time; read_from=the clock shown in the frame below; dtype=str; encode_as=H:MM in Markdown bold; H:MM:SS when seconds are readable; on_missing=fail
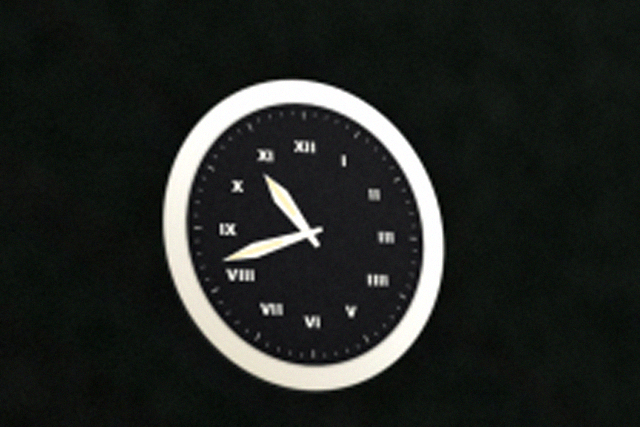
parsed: **10:42**
